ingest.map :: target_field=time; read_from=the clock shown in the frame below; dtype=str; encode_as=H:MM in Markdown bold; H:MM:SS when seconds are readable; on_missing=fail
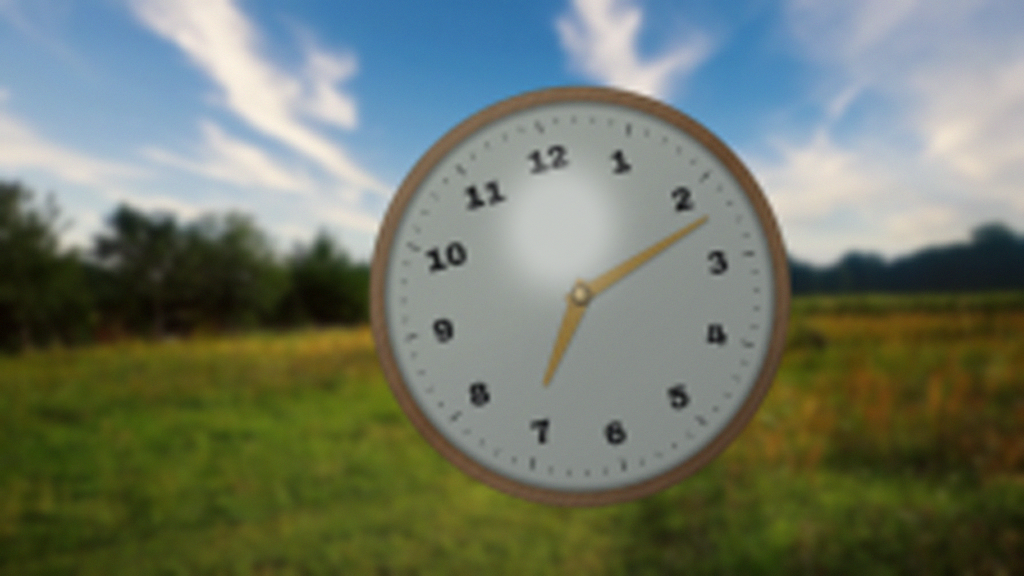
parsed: **7:12**
